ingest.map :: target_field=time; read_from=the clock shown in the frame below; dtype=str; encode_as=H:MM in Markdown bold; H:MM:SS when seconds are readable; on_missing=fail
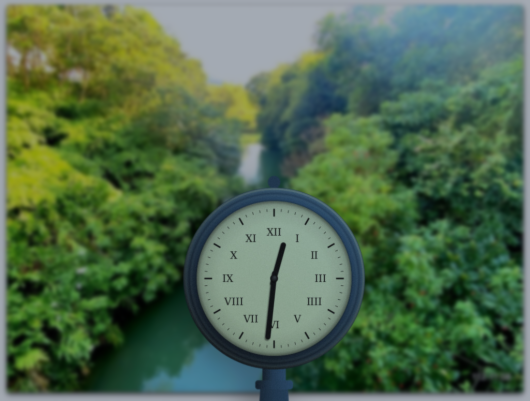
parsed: **12:31**
